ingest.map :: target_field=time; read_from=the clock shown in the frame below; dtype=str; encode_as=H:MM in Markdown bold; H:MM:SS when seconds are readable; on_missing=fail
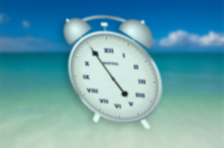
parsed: **4:55**
